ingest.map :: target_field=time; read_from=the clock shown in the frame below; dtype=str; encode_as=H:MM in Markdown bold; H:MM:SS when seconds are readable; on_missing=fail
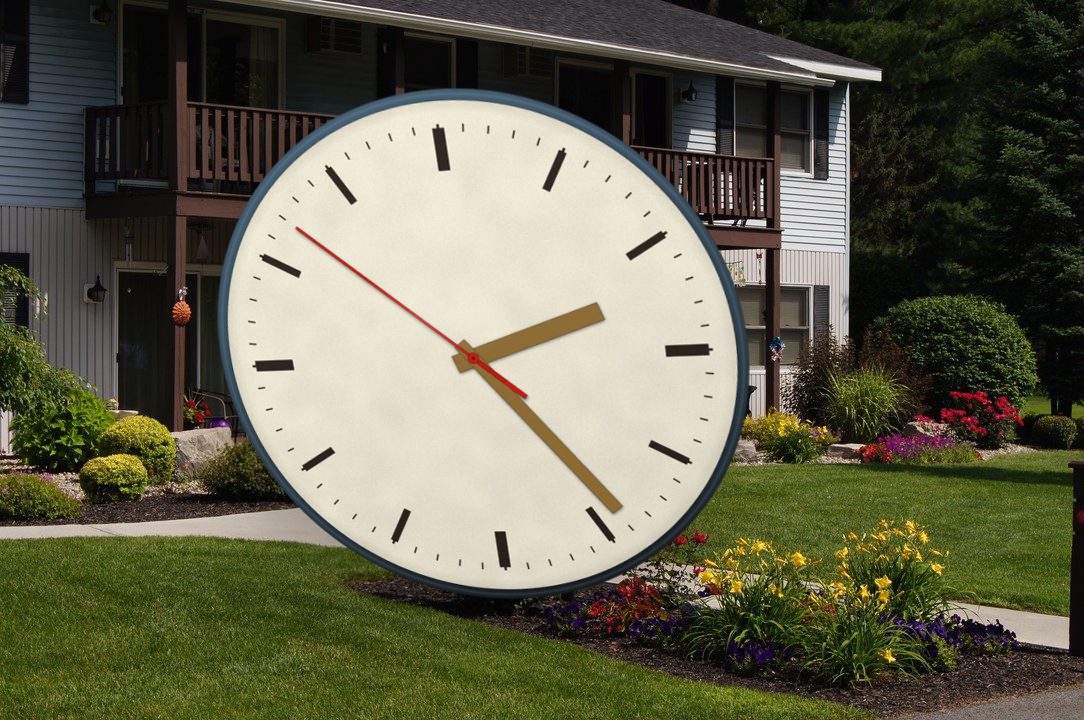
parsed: **2:23:52**
